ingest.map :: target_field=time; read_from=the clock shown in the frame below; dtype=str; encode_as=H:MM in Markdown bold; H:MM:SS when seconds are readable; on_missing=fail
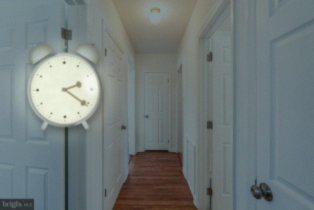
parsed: **2:21**
